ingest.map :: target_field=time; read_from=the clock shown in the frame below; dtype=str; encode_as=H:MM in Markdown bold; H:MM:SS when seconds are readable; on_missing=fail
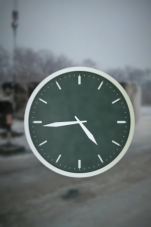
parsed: **4:44**
